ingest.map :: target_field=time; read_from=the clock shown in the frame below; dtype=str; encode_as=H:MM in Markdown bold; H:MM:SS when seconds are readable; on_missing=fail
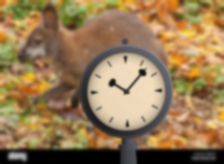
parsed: **10:07**
